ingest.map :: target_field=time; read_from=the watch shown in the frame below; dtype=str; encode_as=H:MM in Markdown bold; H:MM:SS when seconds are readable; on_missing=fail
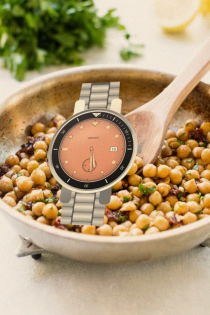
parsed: **5:29**
